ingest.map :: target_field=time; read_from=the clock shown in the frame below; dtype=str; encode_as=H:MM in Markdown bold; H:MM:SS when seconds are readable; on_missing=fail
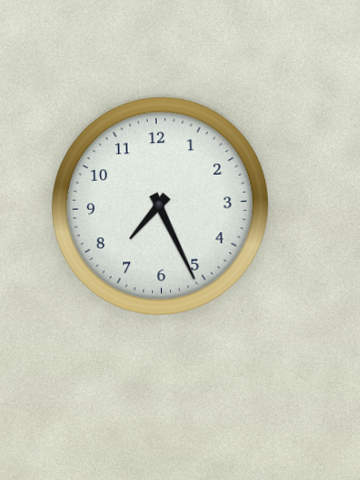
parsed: **7:26**
